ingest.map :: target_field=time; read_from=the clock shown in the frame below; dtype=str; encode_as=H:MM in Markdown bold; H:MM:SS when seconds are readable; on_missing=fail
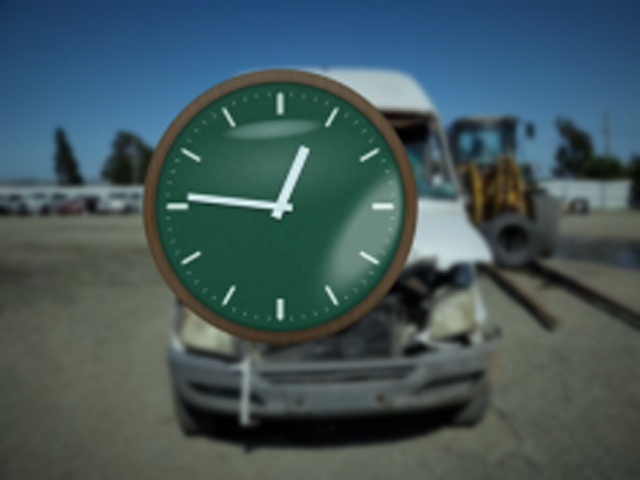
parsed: **12:46**
